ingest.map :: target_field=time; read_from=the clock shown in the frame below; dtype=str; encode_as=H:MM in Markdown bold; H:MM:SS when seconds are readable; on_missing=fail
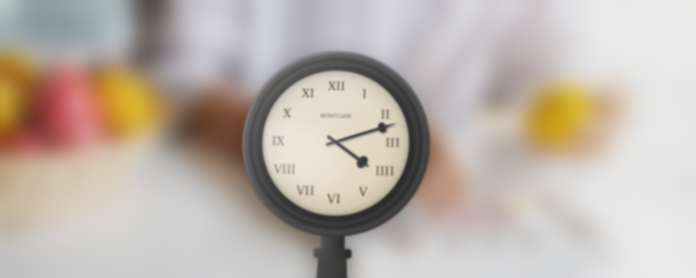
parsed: **4:12**
